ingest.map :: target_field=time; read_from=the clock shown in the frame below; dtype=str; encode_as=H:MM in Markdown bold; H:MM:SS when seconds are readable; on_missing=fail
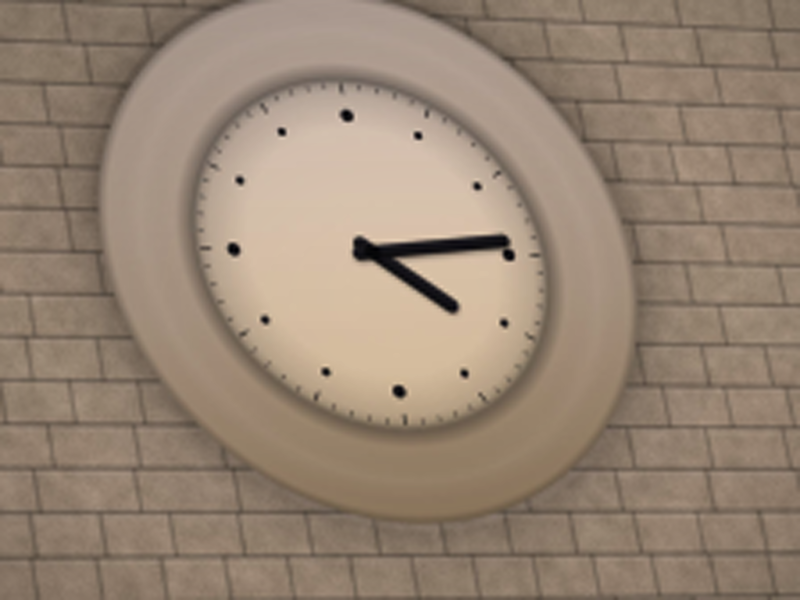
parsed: **4:14**
